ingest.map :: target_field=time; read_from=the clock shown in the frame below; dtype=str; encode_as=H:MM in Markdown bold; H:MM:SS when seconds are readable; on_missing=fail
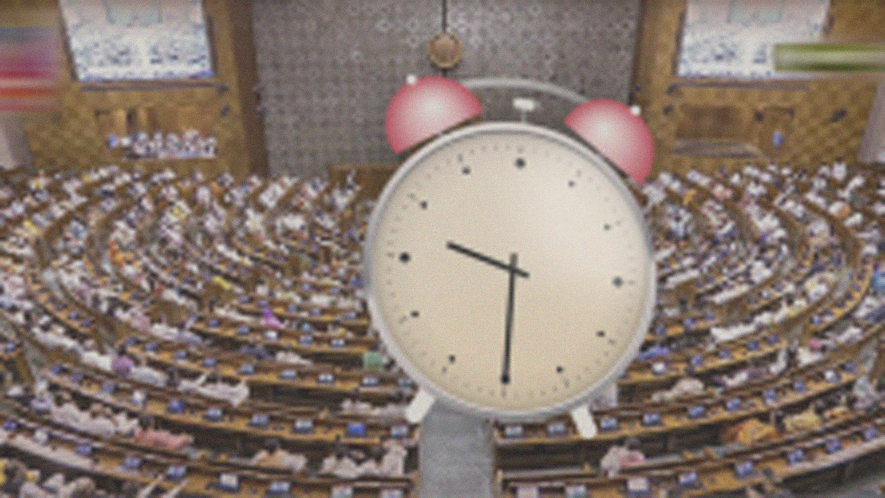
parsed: **9:30**
